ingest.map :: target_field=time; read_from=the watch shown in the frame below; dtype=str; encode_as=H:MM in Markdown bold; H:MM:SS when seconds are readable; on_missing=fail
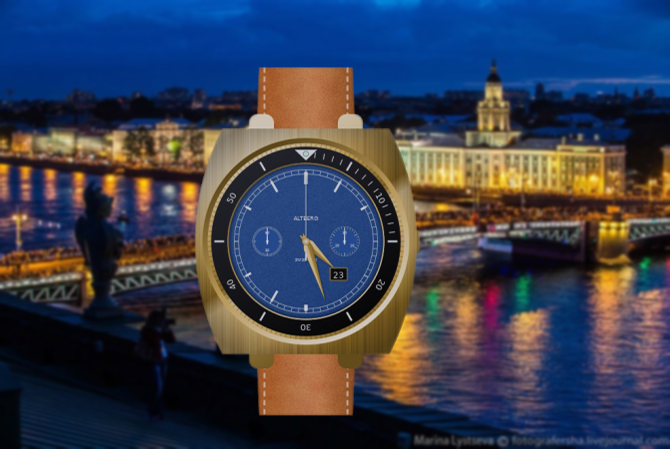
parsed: **4:27**
